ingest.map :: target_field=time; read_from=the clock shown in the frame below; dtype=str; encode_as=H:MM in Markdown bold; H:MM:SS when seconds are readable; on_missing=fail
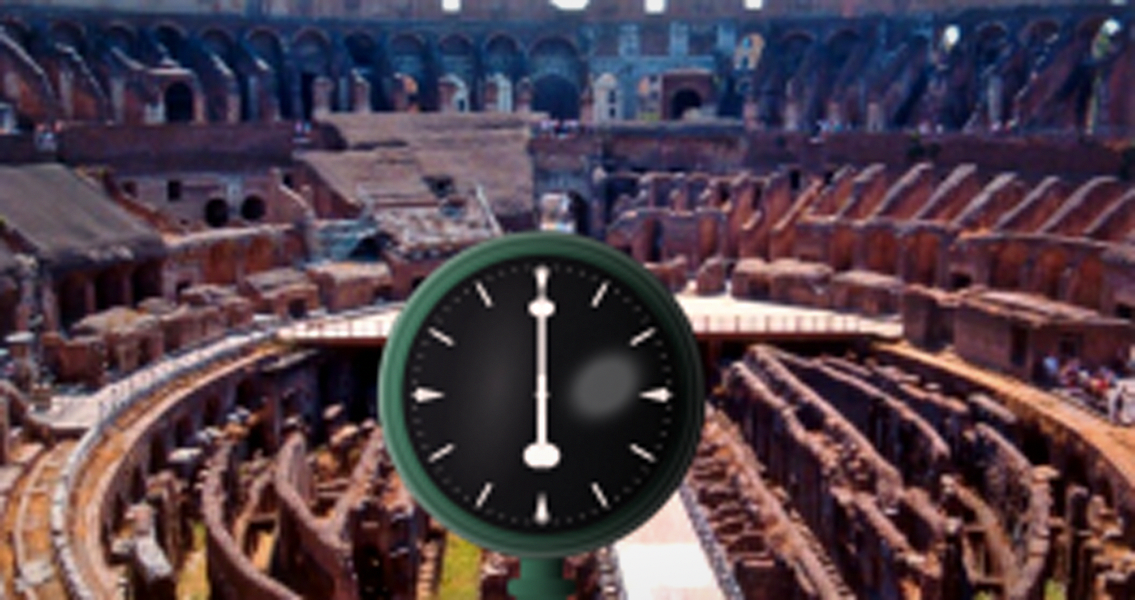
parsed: **6:00**
